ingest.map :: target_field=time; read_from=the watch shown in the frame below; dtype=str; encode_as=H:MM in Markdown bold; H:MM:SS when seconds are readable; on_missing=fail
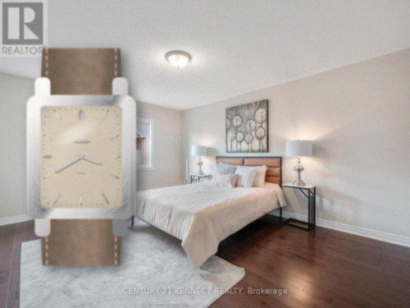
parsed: **3:40**
